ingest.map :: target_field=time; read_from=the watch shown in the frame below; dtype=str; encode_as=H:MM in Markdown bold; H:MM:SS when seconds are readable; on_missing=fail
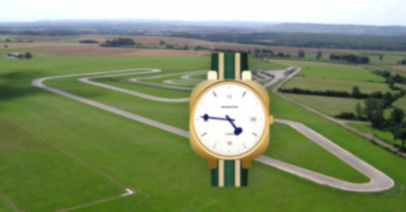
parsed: **4:46**
